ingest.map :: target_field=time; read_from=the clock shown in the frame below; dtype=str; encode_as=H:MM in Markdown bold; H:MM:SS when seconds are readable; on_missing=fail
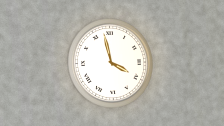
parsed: **3:58**
